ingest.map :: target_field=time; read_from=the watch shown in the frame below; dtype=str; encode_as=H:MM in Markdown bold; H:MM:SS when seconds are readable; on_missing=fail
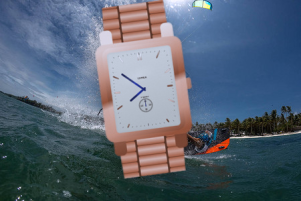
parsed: **7:52**
